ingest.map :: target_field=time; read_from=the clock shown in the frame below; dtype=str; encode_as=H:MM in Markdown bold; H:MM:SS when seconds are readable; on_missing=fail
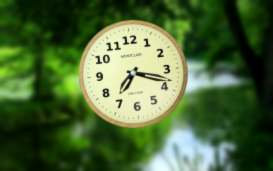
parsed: **7:18**
